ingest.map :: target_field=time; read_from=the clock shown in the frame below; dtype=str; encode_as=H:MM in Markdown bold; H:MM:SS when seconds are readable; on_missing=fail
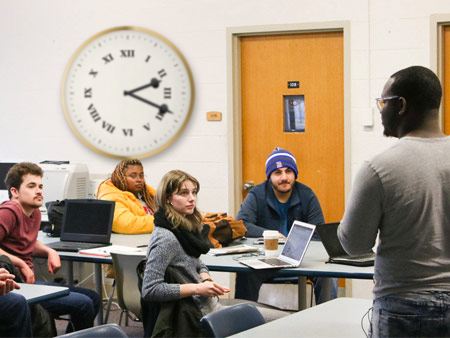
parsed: **2:19**
